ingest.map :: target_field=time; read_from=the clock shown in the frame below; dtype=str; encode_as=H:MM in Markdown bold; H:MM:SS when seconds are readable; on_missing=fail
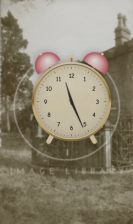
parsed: **11:26**
